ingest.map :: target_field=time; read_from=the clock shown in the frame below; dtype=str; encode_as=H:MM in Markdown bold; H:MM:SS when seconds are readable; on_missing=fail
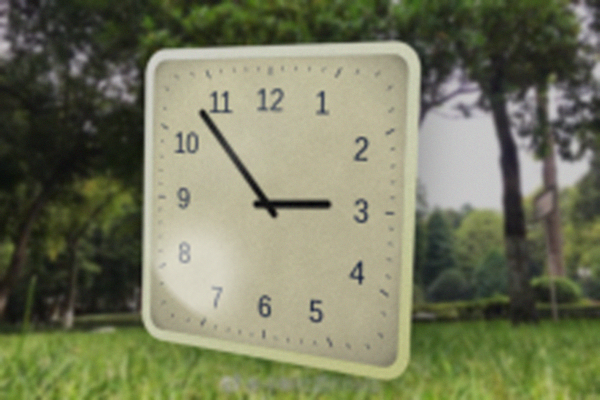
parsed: **2:53**
